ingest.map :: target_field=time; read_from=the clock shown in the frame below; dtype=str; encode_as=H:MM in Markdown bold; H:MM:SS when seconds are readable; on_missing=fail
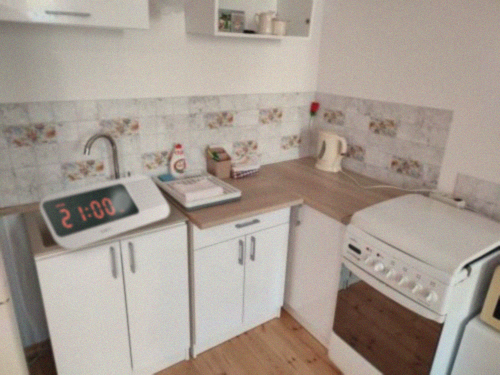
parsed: **21:00**
